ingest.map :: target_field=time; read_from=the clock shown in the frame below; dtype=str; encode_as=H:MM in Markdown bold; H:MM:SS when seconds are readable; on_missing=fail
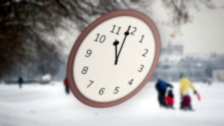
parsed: **10:59**
